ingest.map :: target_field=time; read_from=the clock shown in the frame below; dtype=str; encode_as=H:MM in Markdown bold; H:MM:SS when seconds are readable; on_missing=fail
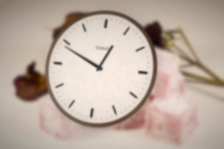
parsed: **12:49**
